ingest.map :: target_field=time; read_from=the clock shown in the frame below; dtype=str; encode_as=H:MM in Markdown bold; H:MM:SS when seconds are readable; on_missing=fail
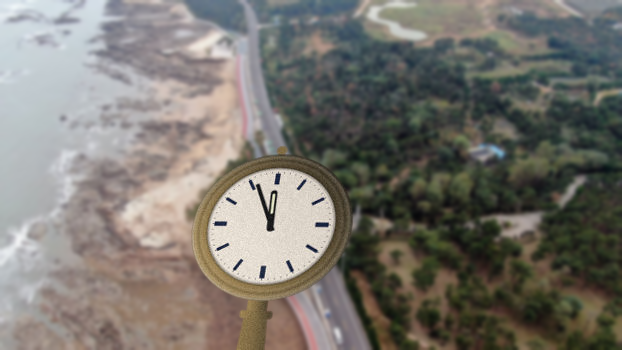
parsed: **11:56**
